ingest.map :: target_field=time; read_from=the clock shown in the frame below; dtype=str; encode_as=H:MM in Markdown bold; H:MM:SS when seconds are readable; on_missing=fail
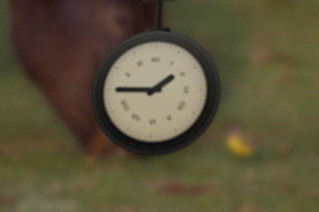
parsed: **1:45**
